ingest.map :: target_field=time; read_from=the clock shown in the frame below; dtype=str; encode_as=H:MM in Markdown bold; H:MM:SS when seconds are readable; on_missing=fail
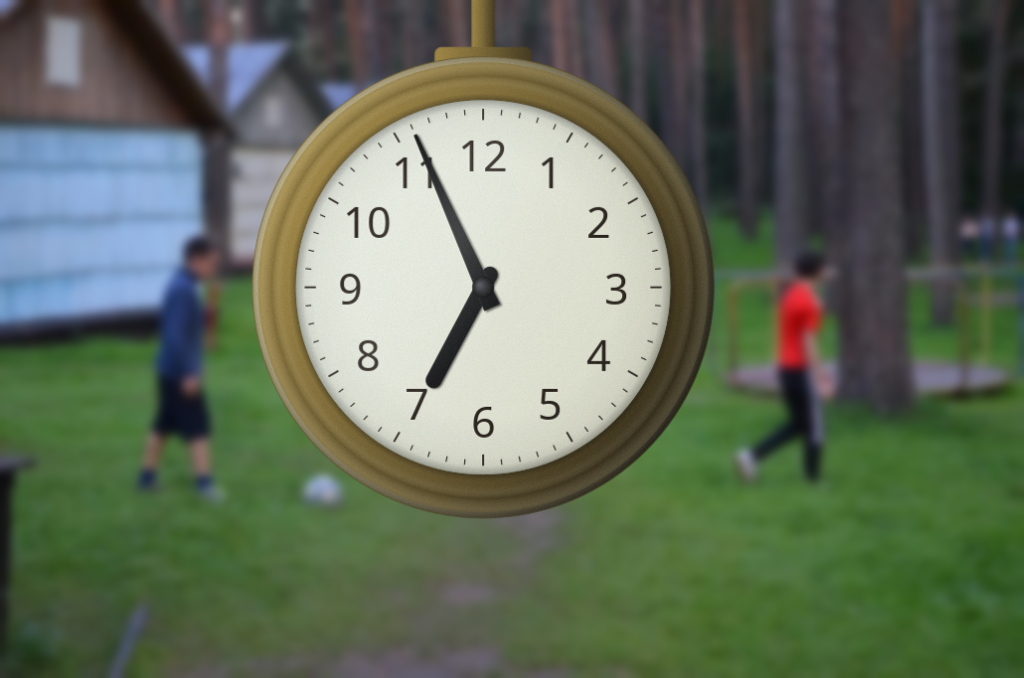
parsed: **6:56**
